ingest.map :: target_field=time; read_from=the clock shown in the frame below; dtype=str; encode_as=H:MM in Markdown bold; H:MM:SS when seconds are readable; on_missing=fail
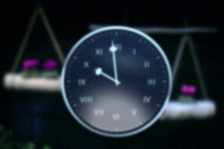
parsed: **9:59**
